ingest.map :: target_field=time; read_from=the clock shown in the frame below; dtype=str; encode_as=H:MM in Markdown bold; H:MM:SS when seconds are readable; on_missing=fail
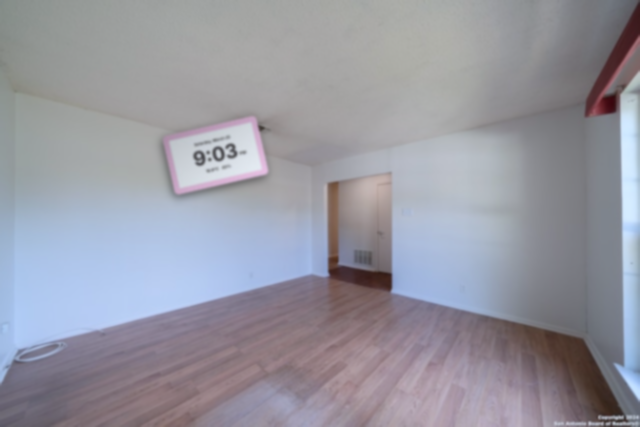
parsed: **9:03**
